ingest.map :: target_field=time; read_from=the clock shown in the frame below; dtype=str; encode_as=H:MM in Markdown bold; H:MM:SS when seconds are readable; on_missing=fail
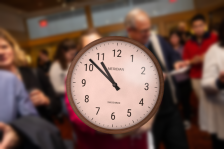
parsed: **10:52**
